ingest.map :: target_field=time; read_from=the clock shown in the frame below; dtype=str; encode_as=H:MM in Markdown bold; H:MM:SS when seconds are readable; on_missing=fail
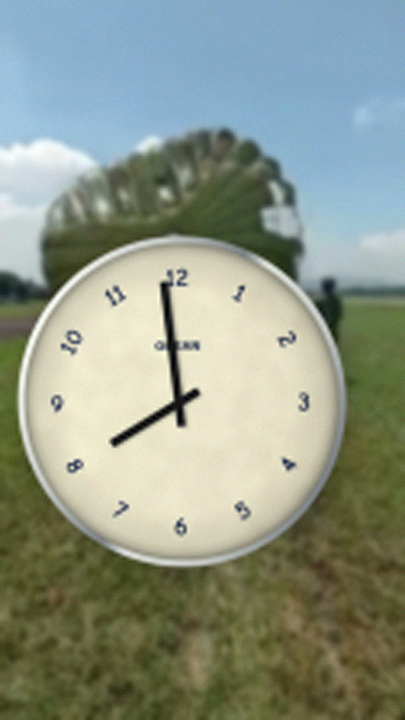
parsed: **7:59**
